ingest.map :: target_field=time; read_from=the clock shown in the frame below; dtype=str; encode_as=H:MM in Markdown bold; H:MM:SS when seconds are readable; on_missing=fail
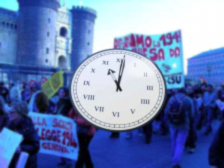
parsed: **11:01**
